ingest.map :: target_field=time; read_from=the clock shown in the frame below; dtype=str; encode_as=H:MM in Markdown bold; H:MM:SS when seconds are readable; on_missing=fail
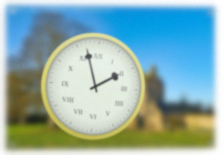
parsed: **1:57**
